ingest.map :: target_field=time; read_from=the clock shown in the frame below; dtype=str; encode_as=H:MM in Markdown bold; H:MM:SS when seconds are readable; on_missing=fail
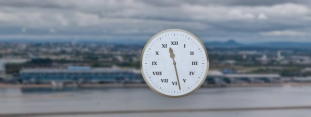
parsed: **11:28**
